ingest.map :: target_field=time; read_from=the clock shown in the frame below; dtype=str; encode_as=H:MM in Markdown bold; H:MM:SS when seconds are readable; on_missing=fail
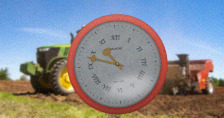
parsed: **10:48**
